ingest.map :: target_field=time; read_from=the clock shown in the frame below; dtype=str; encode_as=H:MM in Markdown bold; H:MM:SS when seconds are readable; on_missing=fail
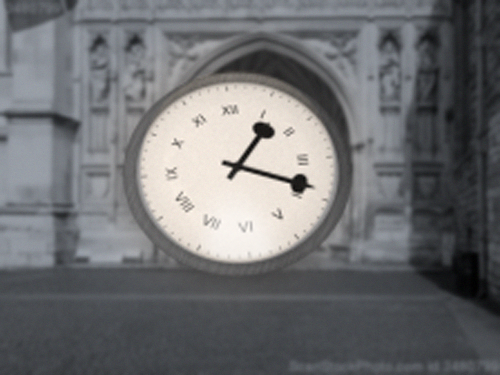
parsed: **1:19**
